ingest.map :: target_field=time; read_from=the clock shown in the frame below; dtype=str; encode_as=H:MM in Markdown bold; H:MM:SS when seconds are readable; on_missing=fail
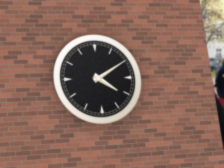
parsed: **4:10**
